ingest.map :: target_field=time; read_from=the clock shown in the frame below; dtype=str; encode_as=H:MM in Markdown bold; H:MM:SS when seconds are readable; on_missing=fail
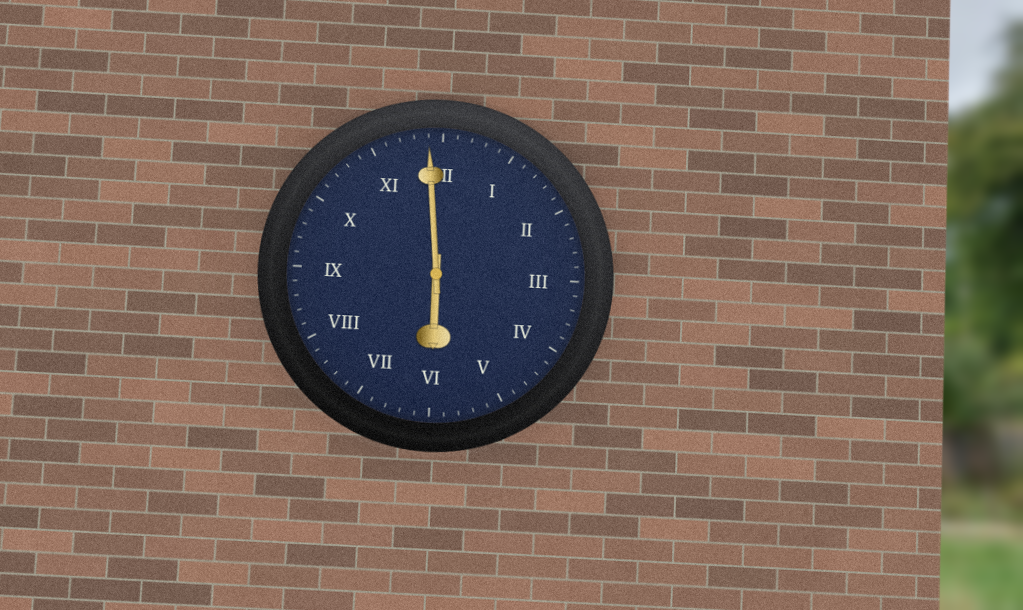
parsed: **5:59**
